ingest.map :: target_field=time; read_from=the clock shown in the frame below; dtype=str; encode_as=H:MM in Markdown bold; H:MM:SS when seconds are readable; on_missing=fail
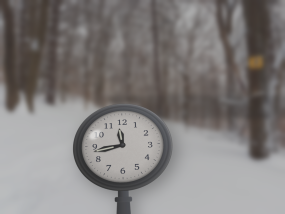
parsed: **11:43**
